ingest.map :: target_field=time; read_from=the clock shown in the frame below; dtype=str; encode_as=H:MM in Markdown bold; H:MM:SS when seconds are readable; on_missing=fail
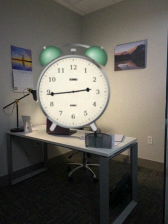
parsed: **2:44**
